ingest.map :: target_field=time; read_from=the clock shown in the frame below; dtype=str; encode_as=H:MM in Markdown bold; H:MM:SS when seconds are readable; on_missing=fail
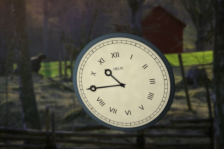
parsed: **10:45**
